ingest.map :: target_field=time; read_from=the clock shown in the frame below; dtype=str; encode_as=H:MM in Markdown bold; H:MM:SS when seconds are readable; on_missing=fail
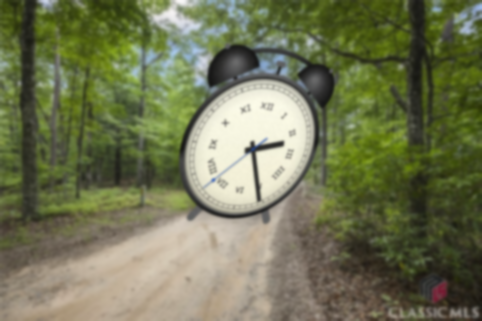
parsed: **2:25:37**
